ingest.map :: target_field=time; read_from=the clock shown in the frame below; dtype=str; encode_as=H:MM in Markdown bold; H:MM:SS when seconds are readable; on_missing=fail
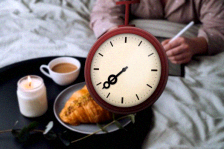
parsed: **7:38**
